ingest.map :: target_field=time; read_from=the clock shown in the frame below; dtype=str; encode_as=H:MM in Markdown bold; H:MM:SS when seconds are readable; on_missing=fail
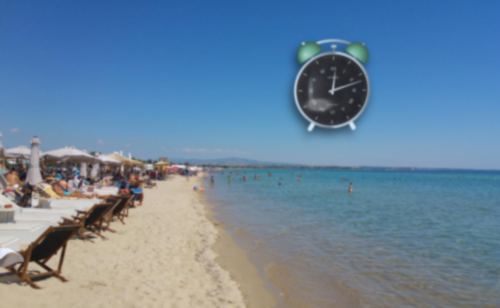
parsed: **12:12**
